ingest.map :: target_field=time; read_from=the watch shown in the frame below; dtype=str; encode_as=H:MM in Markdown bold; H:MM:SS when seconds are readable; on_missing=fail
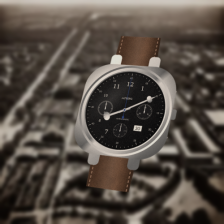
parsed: **8:10**
